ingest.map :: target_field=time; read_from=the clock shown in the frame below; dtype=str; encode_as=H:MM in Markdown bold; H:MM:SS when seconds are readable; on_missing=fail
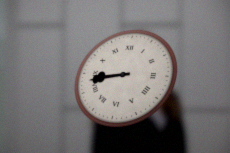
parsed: **8:43**
